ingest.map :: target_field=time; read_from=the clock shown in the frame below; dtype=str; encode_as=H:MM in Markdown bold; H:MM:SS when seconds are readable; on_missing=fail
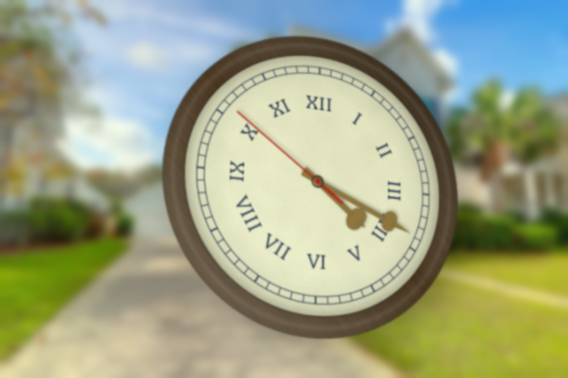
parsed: **4:18:51**
